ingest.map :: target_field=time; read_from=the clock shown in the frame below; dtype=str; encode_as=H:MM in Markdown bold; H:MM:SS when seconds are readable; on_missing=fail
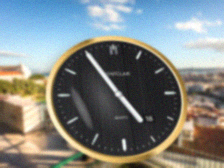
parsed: **4:55**
